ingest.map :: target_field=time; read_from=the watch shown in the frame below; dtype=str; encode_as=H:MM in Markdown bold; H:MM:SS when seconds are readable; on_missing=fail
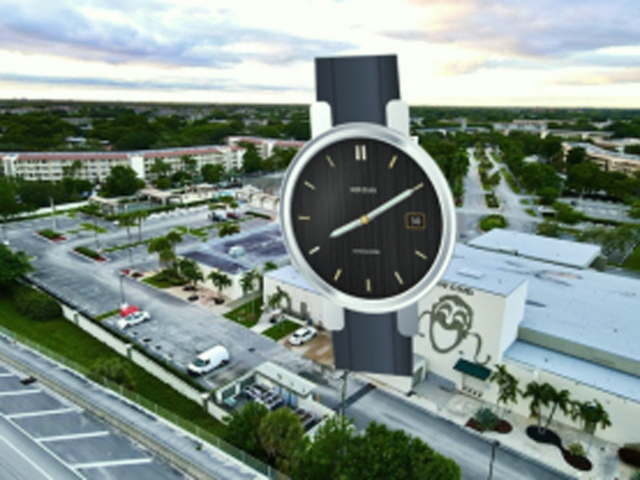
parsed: **8:10**
